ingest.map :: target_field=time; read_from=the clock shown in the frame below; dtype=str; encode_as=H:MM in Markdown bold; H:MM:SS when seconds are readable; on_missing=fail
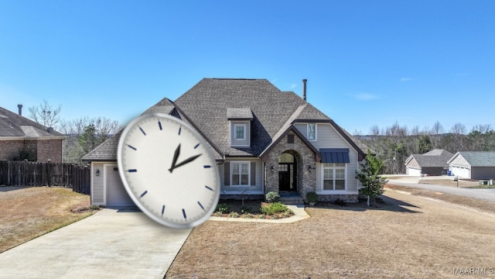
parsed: **1:12**
